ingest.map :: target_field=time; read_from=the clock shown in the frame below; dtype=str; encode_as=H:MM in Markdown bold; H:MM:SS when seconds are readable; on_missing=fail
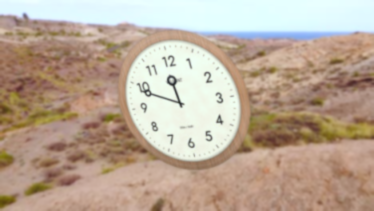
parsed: **11:49**
